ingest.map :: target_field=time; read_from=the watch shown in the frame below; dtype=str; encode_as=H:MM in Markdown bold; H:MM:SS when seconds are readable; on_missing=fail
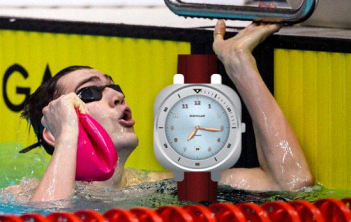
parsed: **7:16**
